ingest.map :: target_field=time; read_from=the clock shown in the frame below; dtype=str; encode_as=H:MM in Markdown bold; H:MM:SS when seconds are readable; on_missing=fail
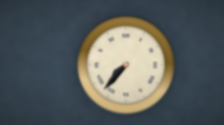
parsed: **7:37**
